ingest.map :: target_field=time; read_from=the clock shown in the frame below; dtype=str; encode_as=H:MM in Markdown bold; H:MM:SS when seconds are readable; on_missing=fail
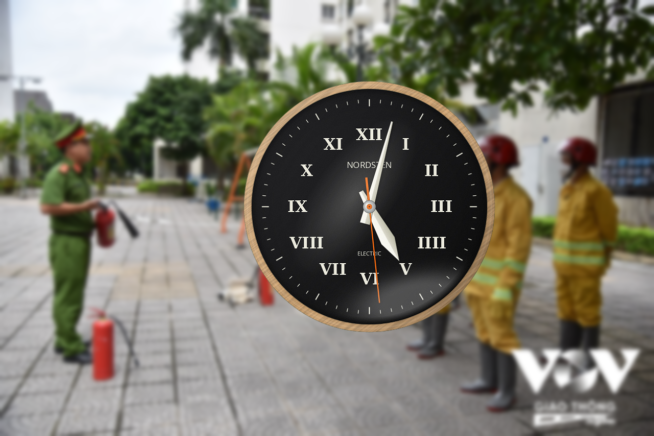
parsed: **5:02:29**
